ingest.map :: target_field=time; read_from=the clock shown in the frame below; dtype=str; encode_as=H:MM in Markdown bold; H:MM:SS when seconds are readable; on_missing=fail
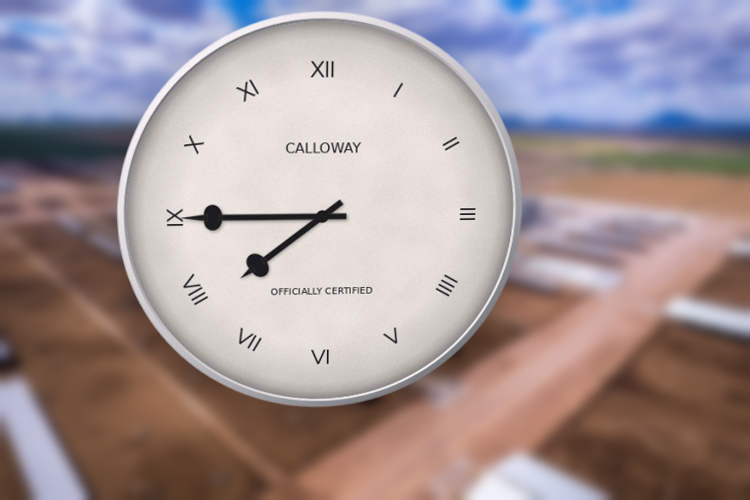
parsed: **7:45**
